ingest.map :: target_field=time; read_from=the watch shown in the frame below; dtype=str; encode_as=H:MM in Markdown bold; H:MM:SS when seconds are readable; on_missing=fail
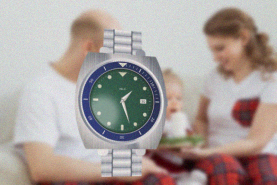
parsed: **1:27**
